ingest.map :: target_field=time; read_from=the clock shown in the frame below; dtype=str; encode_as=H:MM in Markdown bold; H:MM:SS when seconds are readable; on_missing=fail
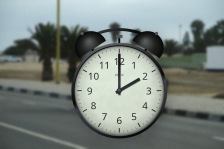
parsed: **2:00**
